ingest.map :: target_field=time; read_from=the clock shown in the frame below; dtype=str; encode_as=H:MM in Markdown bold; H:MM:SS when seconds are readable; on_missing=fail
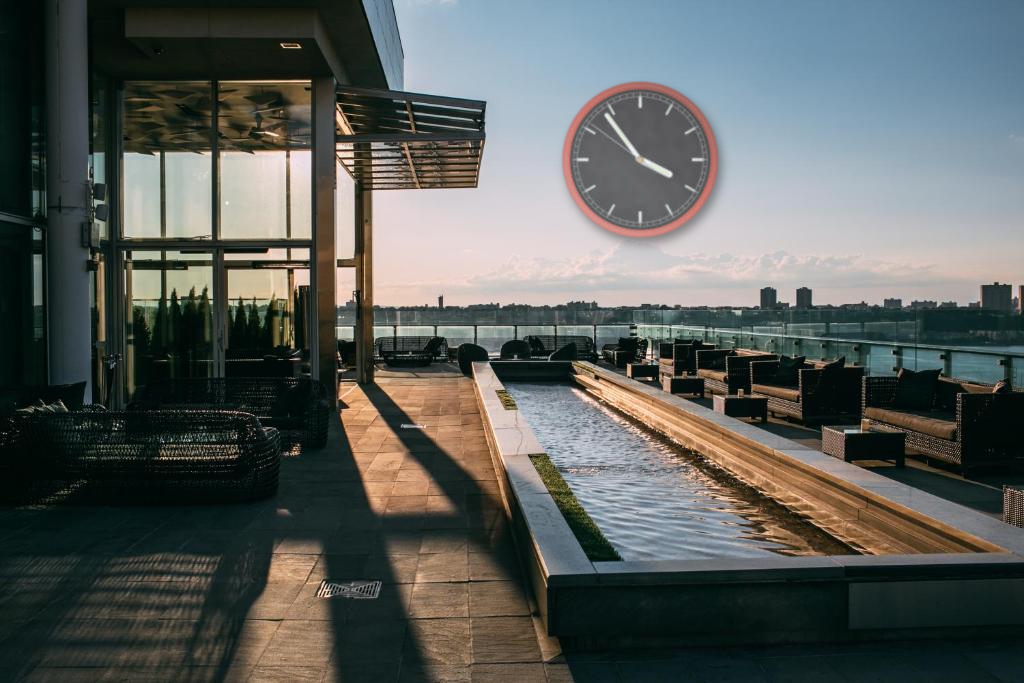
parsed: **3:53:51**
